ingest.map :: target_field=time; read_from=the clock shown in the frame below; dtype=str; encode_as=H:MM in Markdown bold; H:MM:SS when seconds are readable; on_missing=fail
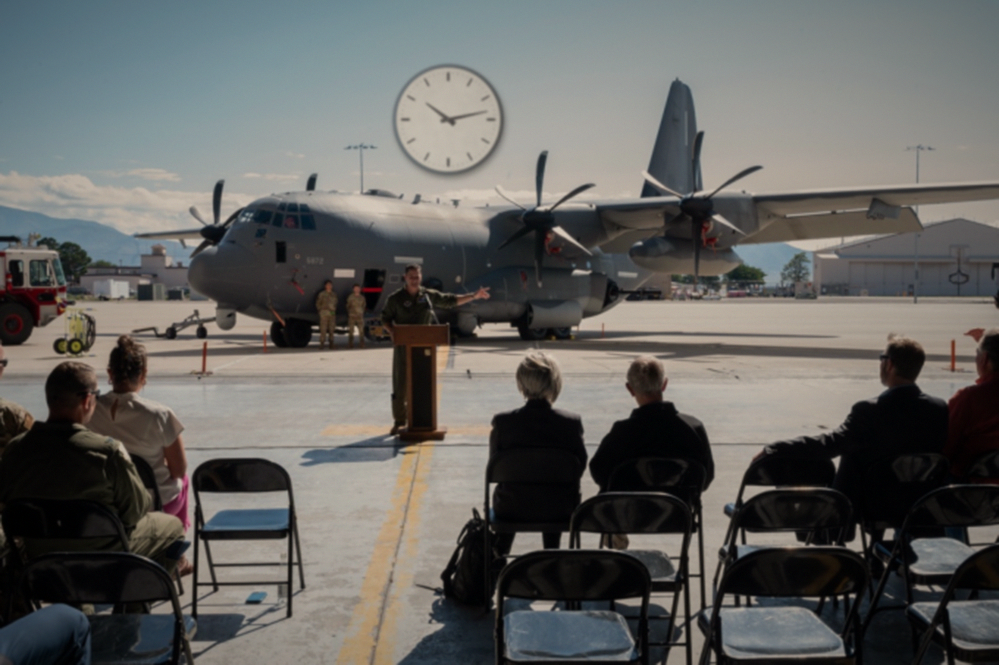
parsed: **10:13**
